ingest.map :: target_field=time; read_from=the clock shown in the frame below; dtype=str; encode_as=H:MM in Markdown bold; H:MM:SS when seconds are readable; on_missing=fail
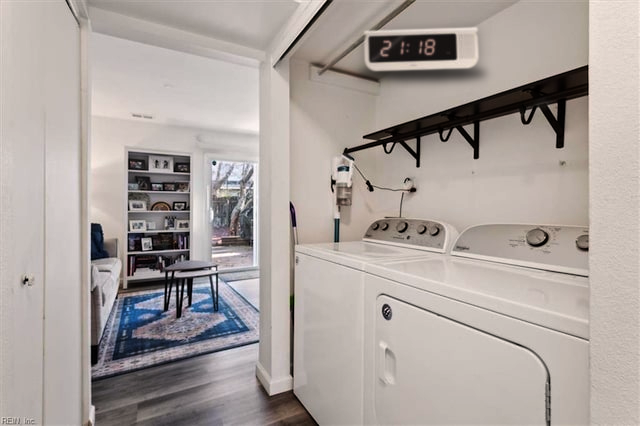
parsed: **21:18**
